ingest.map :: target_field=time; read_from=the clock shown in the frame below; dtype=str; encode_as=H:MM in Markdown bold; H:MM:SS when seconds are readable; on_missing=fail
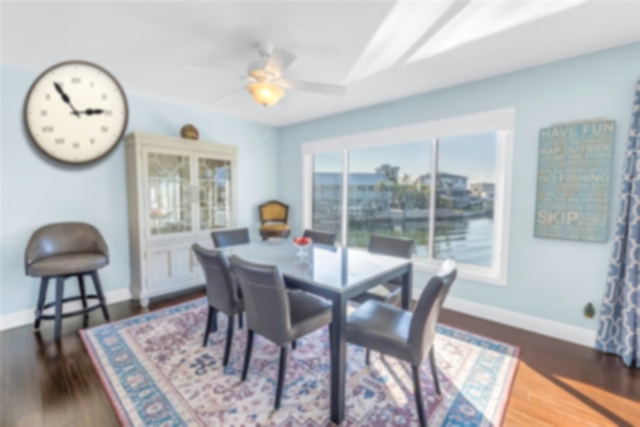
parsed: **2:54**
